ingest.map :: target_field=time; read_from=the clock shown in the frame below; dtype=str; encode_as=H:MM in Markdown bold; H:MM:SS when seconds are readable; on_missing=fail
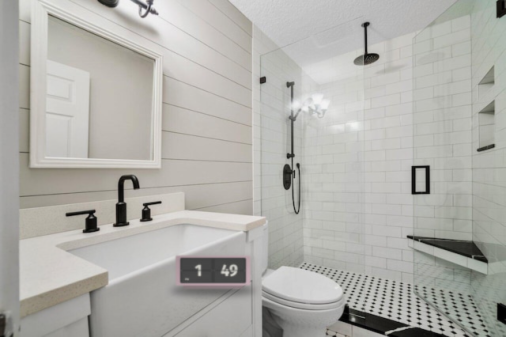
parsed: **1:49**
